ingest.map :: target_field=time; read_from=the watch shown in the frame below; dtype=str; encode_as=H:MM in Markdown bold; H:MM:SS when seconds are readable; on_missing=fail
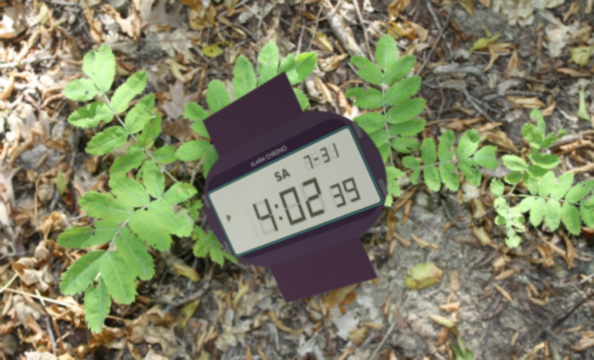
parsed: **4:02:39**
